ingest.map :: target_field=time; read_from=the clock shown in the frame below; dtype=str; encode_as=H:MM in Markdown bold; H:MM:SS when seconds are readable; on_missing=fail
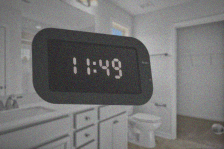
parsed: **11:49**
